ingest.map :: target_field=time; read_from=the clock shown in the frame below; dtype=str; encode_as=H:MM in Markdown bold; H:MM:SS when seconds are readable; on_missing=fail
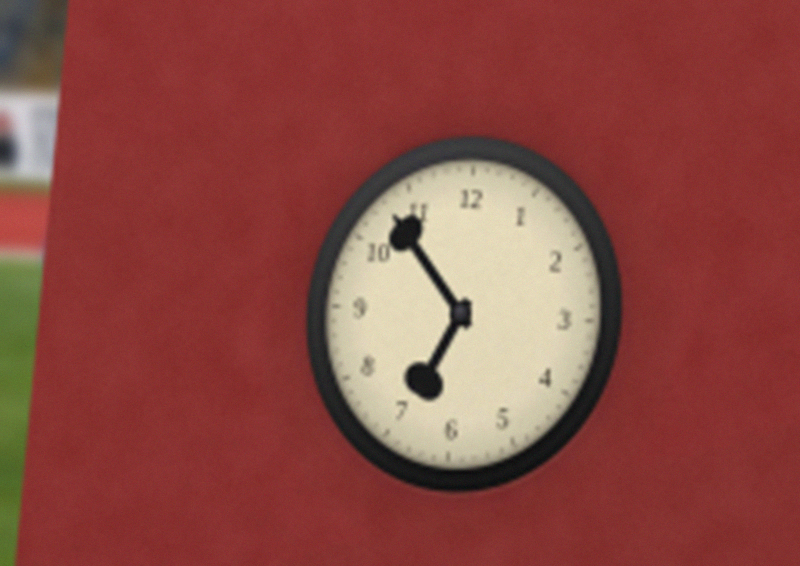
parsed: **6:53**
